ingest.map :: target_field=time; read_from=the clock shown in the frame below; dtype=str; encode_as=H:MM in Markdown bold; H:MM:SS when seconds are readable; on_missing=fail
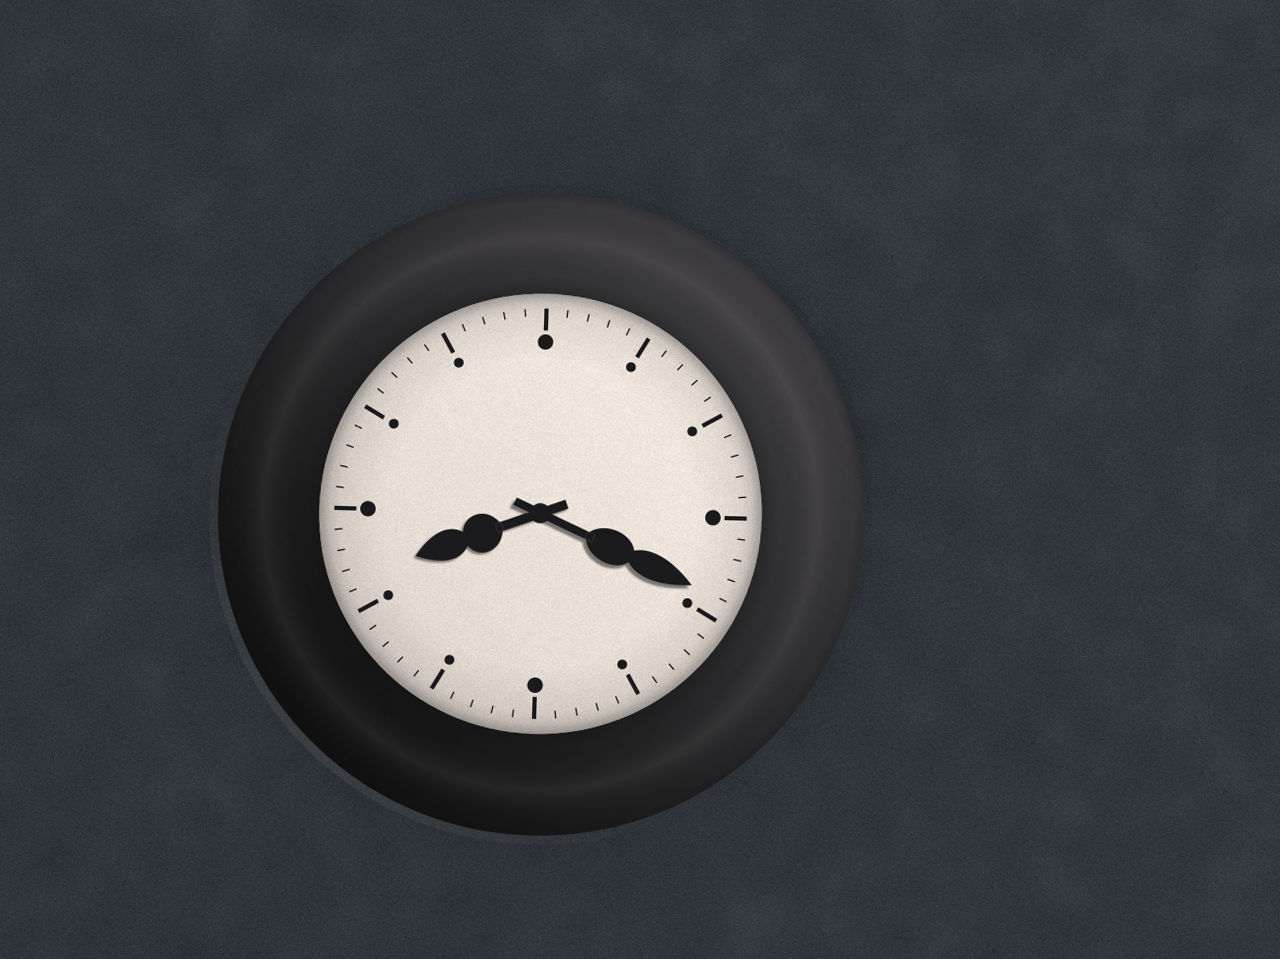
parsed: **8:19**
